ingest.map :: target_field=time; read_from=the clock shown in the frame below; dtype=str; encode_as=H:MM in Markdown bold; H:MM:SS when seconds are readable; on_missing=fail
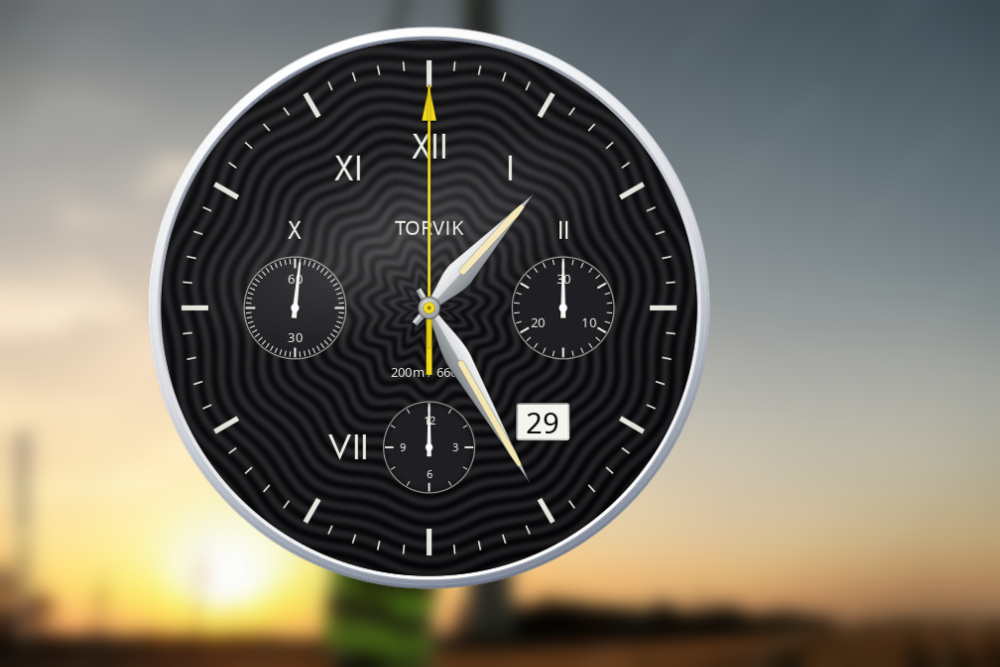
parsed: **1:25:01**
